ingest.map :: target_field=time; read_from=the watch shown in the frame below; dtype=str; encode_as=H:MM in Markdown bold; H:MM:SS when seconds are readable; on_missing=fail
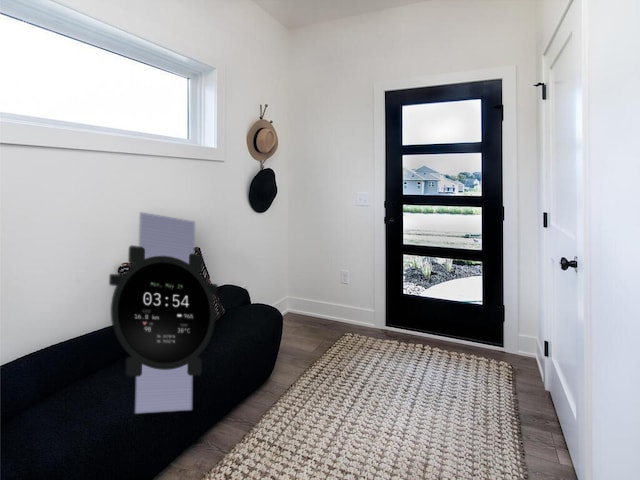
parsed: **3:54**
